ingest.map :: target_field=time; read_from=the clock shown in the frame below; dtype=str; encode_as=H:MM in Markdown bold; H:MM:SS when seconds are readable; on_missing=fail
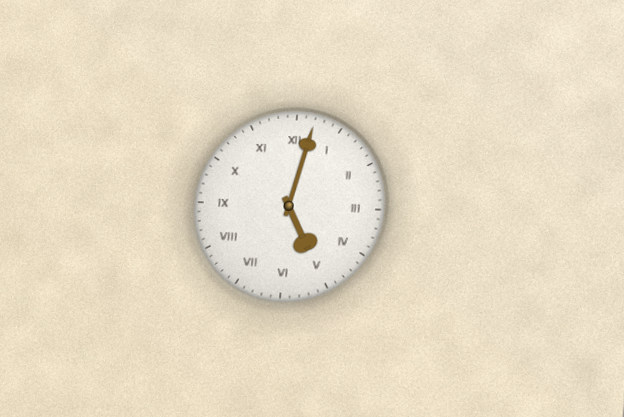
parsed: **5:02**
